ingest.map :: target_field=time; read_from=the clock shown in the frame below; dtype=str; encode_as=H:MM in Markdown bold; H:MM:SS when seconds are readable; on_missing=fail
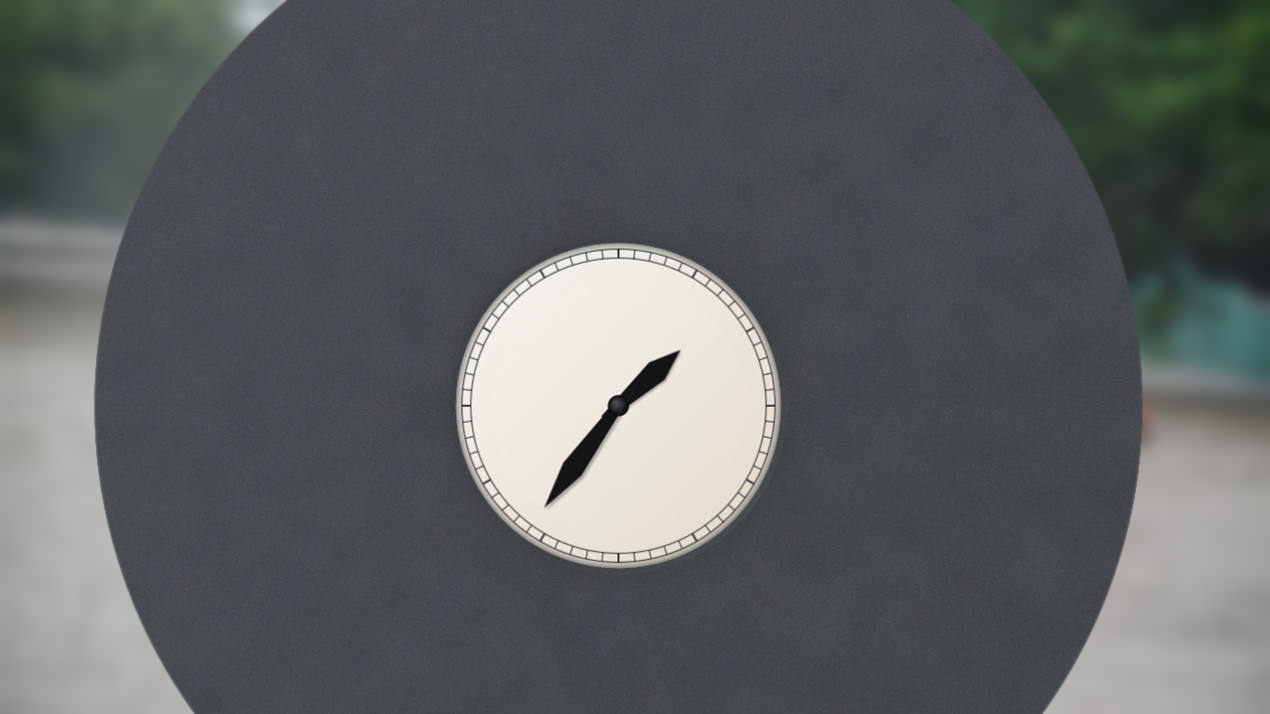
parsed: **1:36**
